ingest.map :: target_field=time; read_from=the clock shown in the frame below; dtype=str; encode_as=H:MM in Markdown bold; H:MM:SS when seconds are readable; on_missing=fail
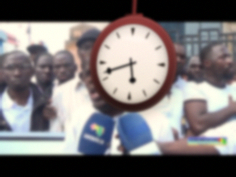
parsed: **5:42**
